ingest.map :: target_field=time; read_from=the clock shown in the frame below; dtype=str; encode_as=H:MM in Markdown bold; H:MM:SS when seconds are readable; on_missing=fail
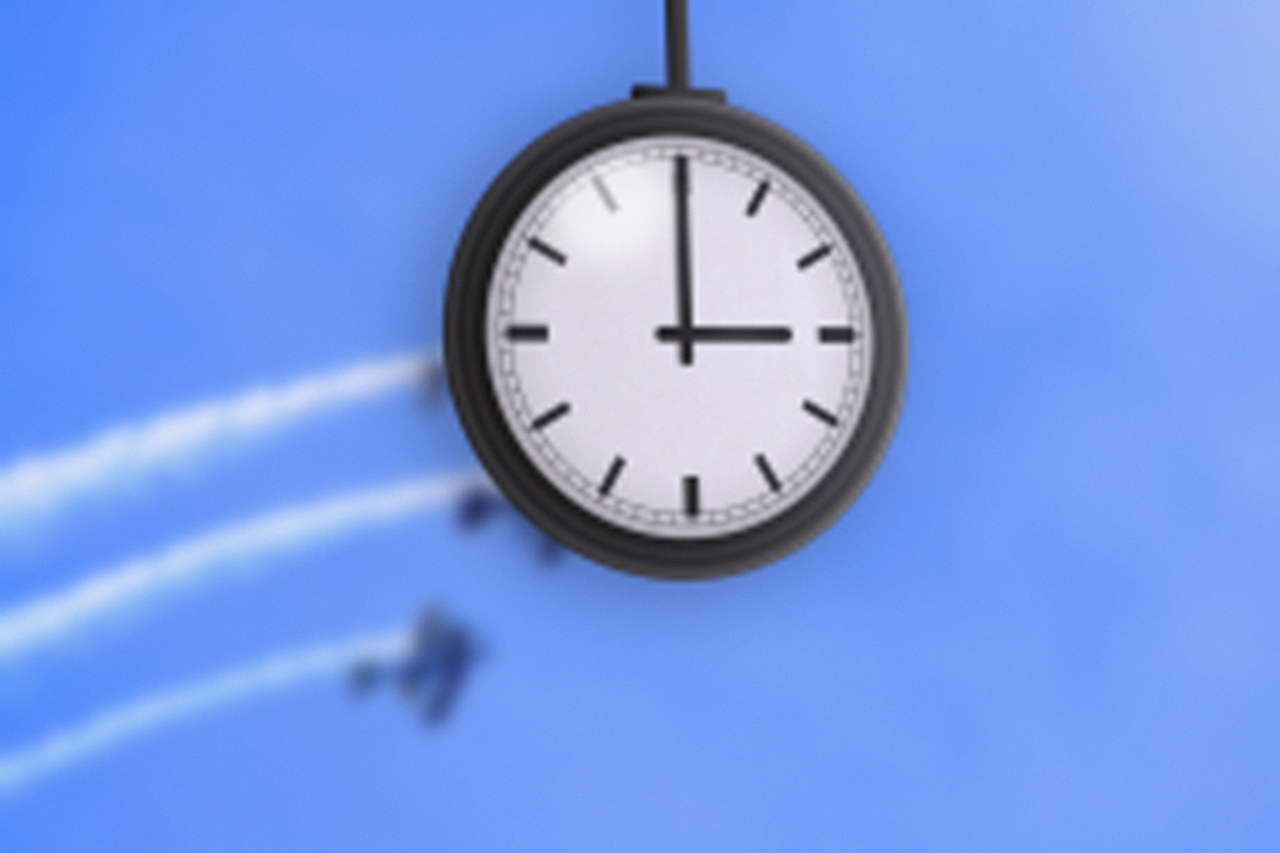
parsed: **3:00**
